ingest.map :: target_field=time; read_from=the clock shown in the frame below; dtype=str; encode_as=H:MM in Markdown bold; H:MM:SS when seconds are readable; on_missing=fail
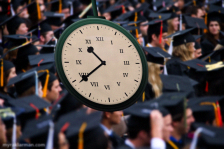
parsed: **10:39**
